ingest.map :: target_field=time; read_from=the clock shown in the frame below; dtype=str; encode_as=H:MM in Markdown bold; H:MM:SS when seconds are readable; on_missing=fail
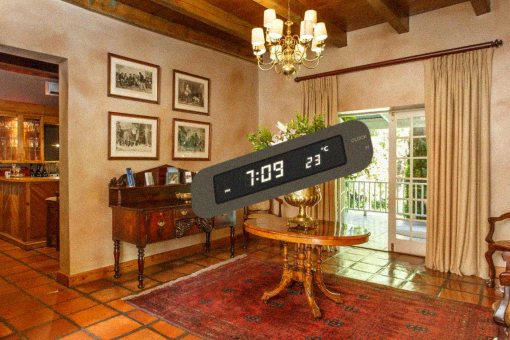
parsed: **7:09**
